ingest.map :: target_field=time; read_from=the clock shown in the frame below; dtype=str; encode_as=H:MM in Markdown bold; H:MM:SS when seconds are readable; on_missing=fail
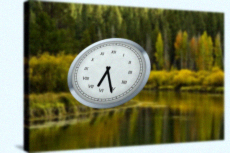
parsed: **6:26**
